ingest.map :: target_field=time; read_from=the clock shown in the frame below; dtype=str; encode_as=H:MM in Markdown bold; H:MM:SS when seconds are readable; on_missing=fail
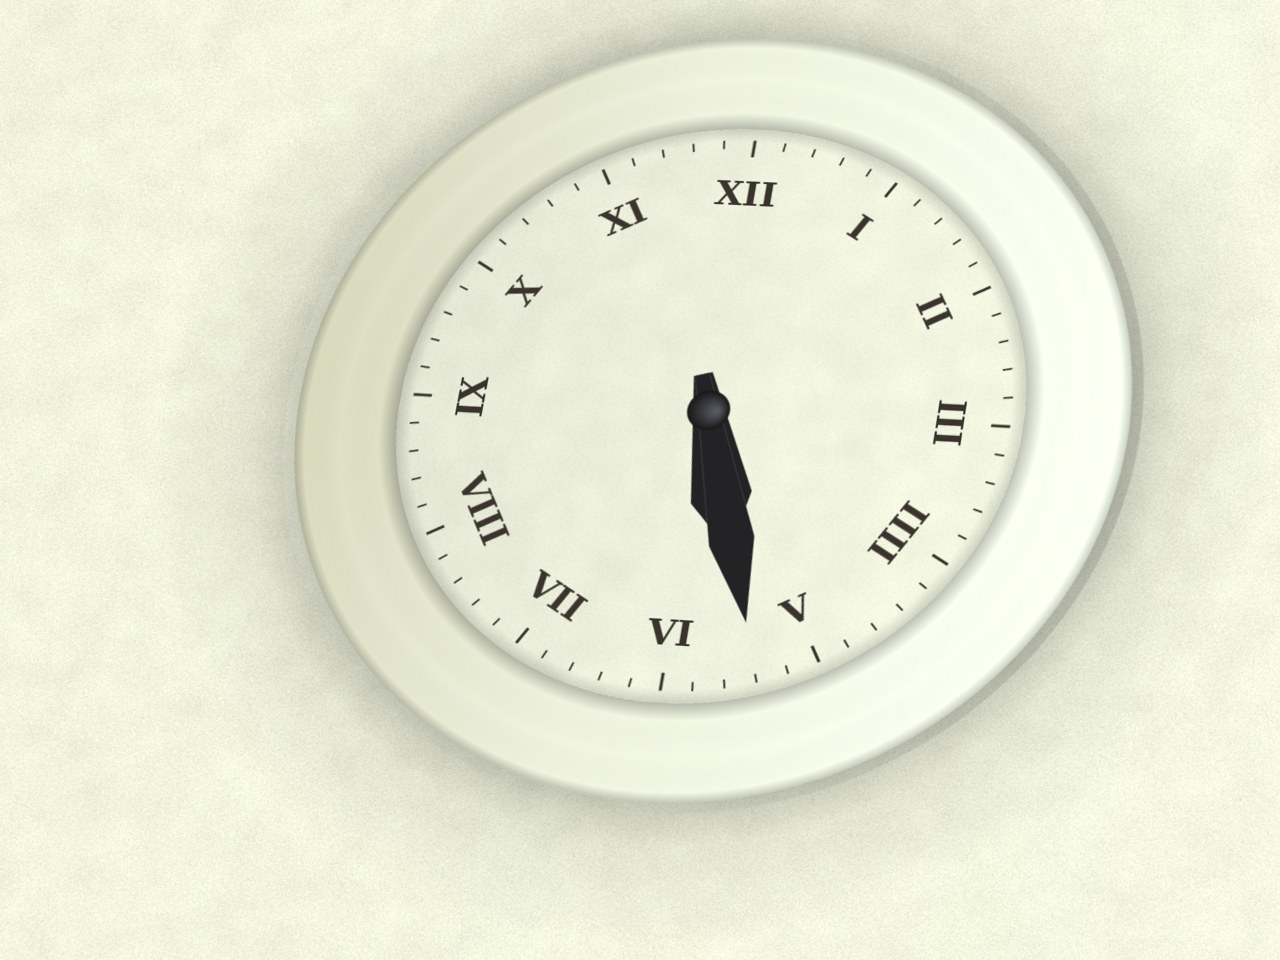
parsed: **5:27**
